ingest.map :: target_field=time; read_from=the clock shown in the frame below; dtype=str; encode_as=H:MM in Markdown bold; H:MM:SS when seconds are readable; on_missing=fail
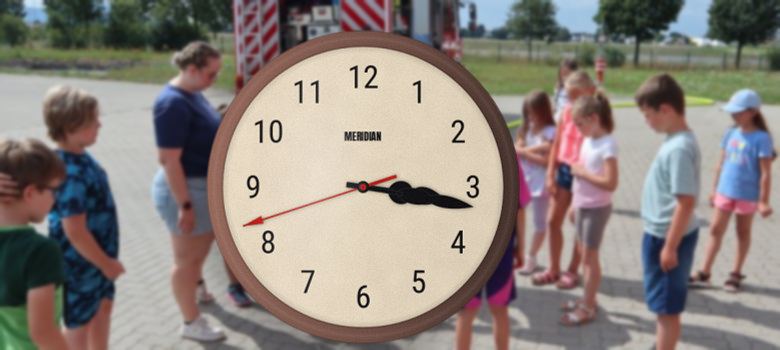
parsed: **3:16:42**
